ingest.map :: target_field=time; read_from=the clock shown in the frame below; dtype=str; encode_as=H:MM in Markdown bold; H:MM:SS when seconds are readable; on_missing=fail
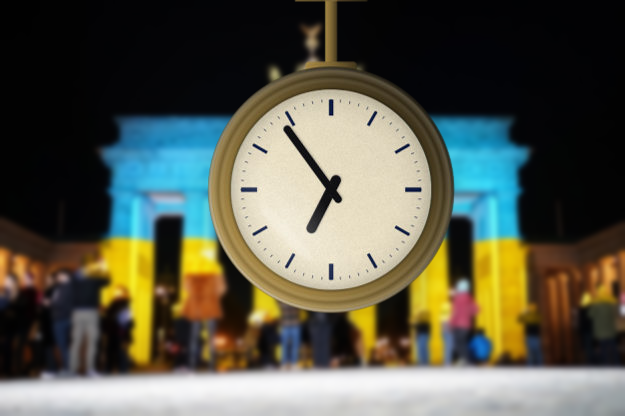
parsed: **6:54**
